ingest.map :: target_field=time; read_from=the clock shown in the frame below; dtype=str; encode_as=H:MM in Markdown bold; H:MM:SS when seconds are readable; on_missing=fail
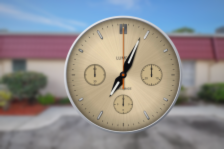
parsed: **7:04**
